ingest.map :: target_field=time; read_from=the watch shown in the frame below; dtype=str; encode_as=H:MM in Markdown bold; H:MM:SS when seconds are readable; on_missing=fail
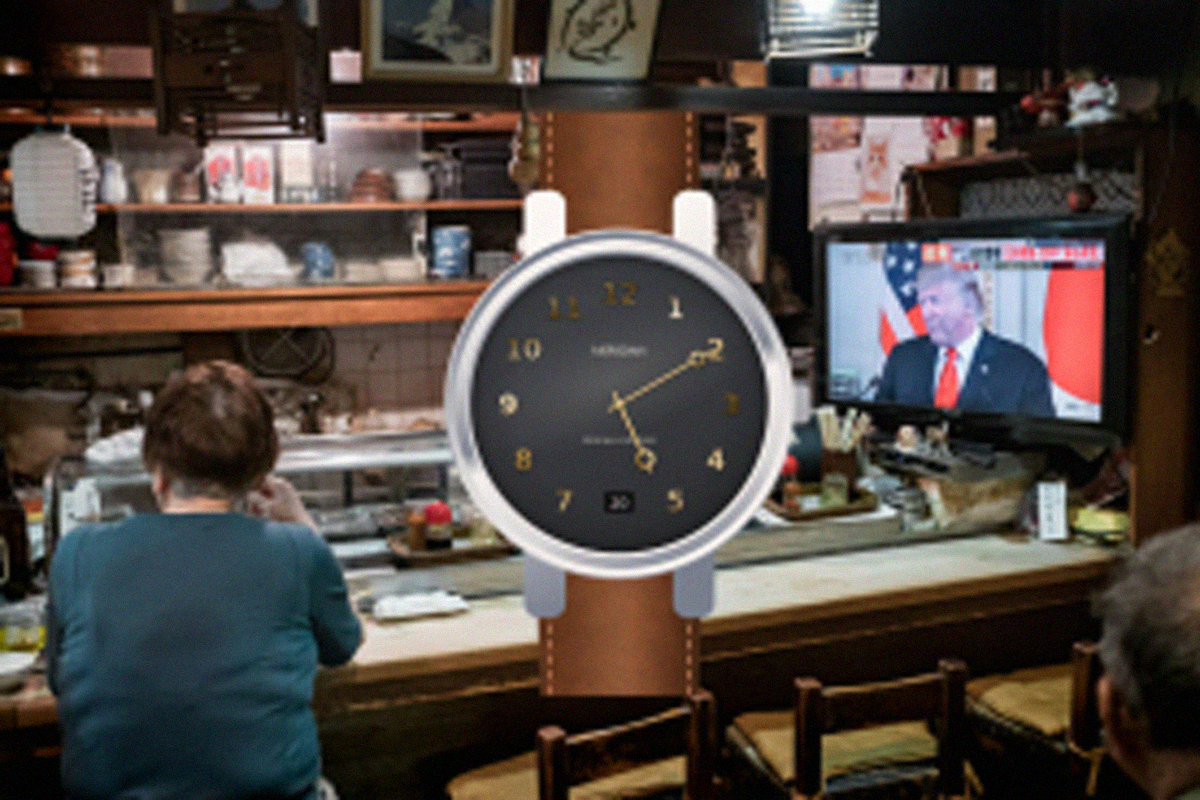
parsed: **5:10**
